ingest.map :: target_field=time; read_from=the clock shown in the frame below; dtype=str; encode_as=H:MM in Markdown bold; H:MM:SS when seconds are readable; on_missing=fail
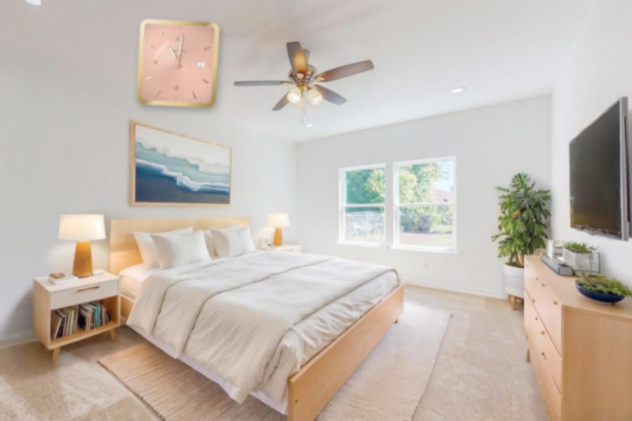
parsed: **11:01**
